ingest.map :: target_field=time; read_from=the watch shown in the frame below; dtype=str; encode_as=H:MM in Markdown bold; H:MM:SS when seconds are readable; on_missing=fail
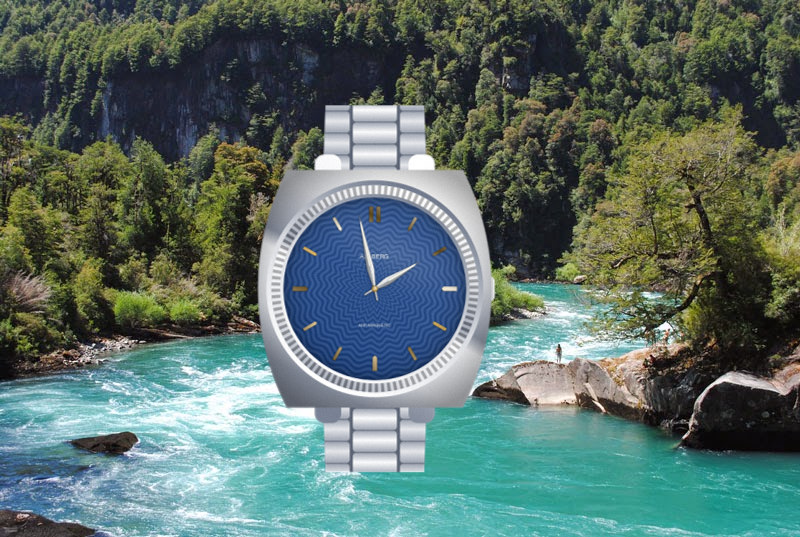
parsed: **1:58**
